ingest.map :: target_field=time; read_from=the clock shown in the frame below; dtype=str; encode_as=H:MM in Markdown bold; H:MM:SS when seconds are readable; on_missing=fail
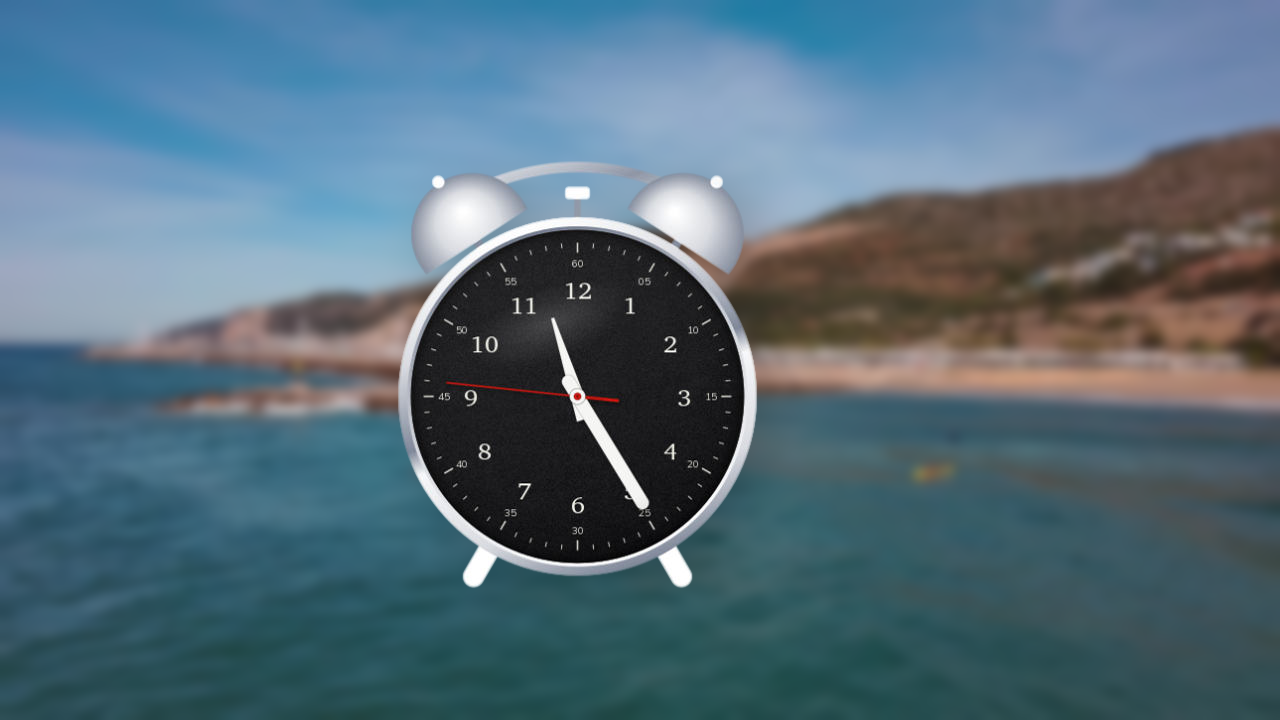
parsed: **11:24:46**
